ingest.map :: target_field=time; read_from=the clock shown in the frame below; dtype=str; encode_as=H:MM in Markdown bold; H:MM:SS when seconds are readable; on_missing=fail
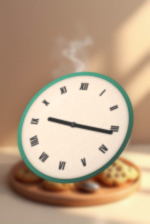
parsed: **9:16**
